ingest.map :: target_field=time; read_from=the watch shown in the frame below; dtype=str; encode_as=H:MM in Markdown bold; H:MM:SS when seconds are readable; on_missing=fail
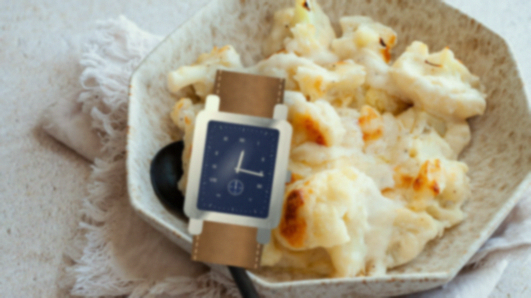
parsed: **12:16**
